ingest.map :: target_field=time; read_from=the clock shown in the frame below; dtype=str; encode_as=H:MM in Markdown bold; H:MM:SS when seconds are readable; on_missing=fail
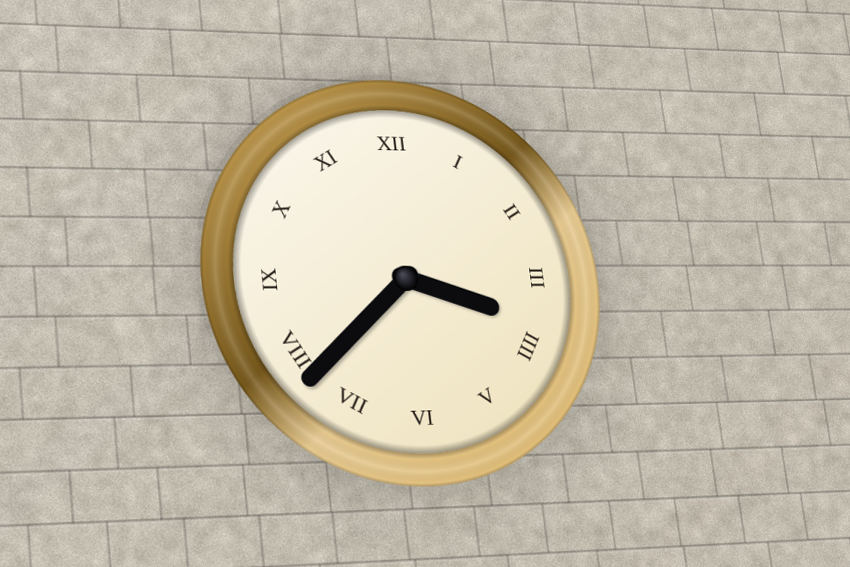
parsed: **3:38**
